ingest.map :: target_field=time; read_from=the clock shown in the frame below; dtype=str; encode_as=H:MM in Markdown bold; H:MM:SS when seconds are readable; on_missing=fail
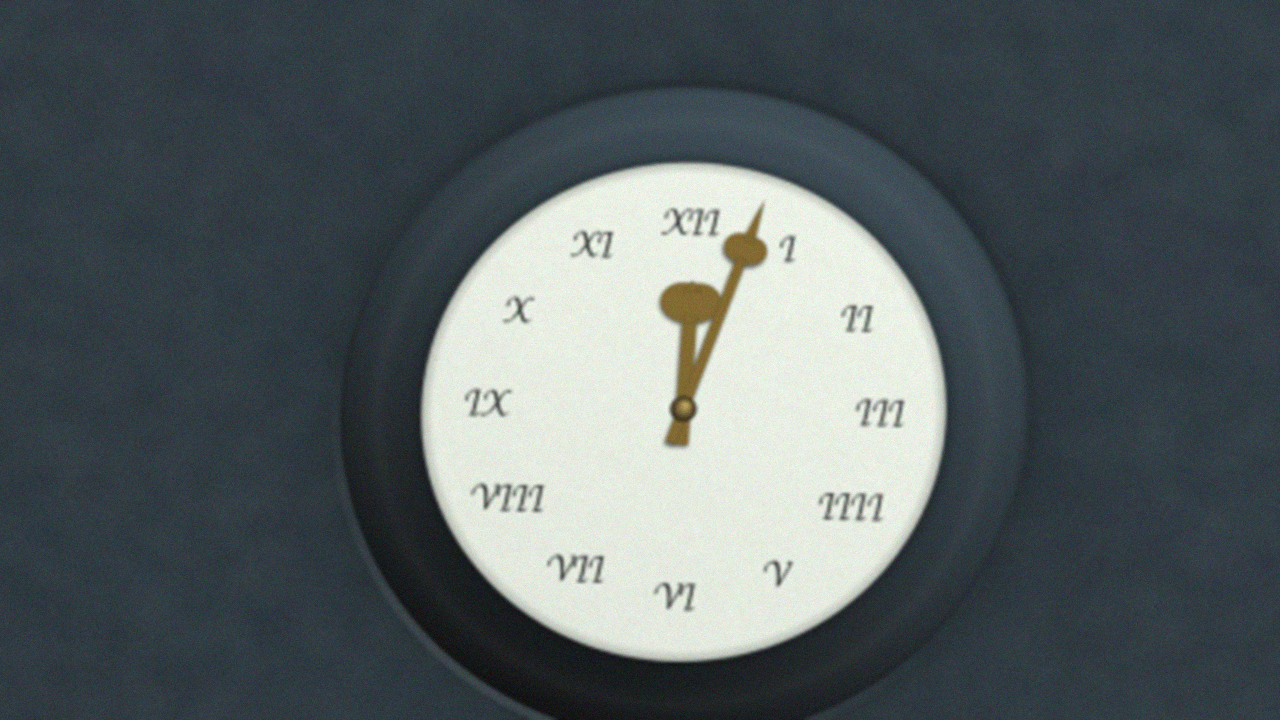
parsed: **12:03**
